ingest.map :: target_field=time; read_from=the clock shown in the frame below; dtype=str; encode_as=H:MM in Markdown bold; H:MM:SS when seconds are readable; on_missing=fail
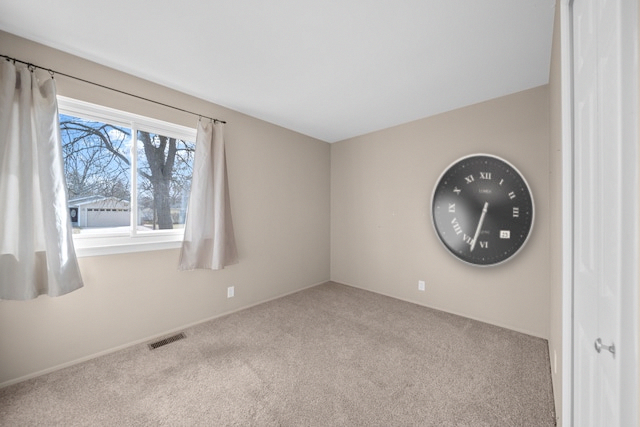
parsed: **6:33**
